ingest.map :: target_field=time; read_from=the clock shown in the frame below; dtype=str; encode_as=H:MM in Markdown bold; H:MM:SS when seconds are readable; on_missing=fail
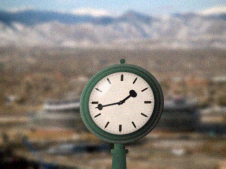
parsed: **1:43**
